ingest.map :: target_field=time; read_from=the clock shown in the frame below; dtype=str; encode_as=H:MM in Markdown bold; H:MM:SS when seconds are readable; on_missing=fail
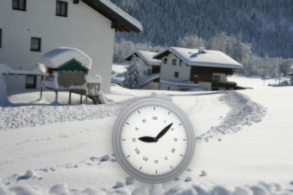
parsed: **9:08**
